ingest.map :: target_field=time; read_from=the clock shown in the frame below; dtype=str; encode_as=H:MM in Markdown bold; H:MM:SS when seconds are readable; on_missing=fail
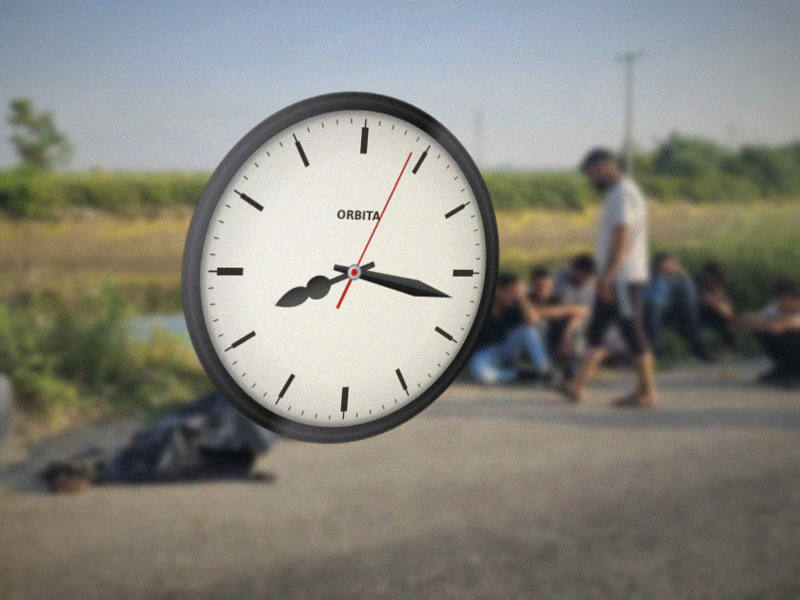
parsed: **8:17:04**
